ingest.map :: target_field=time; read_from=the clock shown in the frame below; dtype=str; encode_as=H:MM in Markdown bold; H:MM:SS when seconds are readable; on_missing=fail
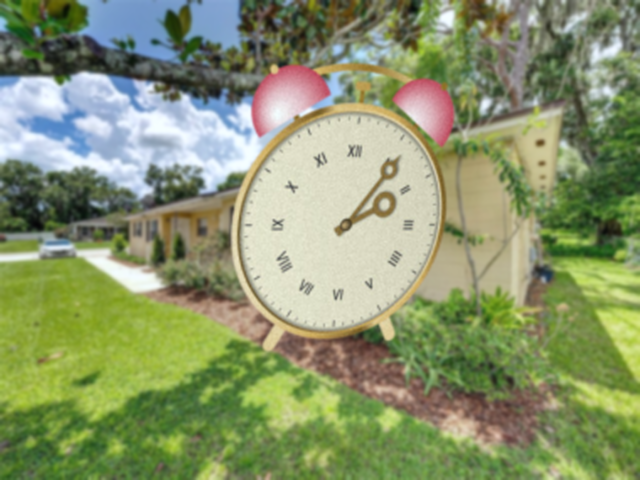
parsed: **2:06**
